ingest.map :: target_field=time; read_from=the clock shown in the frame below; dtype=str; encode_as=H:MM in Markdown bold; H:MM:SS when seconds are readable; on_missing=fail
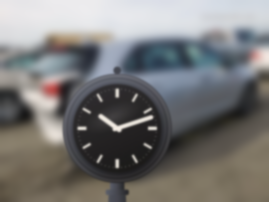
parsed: **10:12**
